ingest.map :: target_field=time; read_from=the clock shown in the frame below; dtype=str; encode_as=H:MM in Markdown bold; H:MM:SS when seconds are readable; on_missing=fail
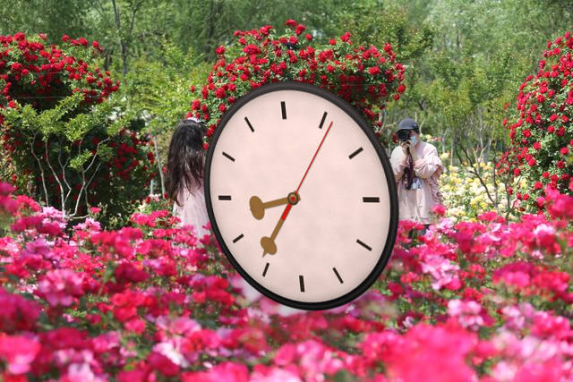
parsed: **8:36:06**
